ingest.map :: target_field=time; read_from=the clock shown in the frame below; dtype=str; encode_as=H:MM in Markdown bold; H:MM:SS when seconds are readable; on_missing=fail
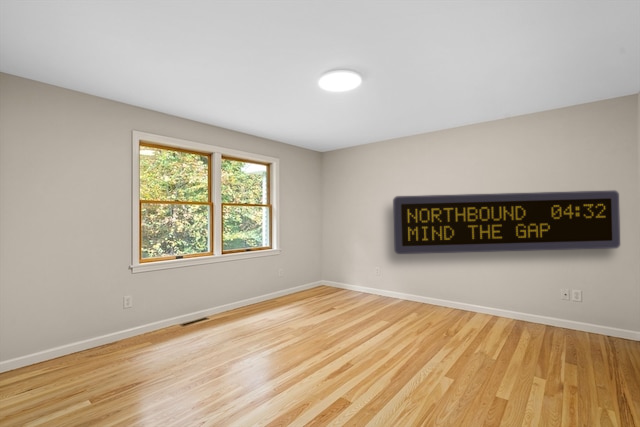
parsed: **4:32**
